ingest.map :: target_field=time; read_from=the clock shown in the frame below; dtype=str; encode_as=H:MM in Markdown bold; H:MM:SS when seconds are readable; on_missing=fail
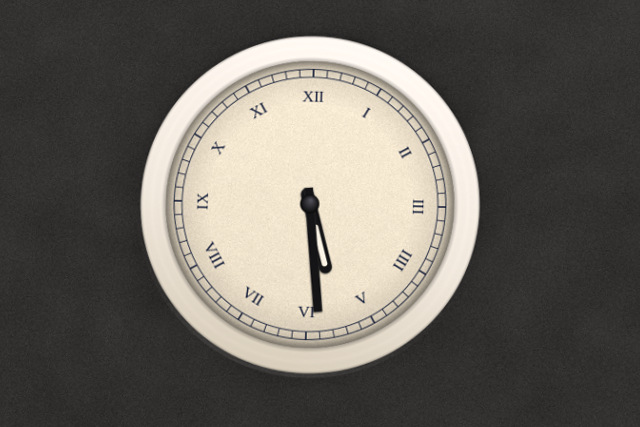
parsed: **5:29**
